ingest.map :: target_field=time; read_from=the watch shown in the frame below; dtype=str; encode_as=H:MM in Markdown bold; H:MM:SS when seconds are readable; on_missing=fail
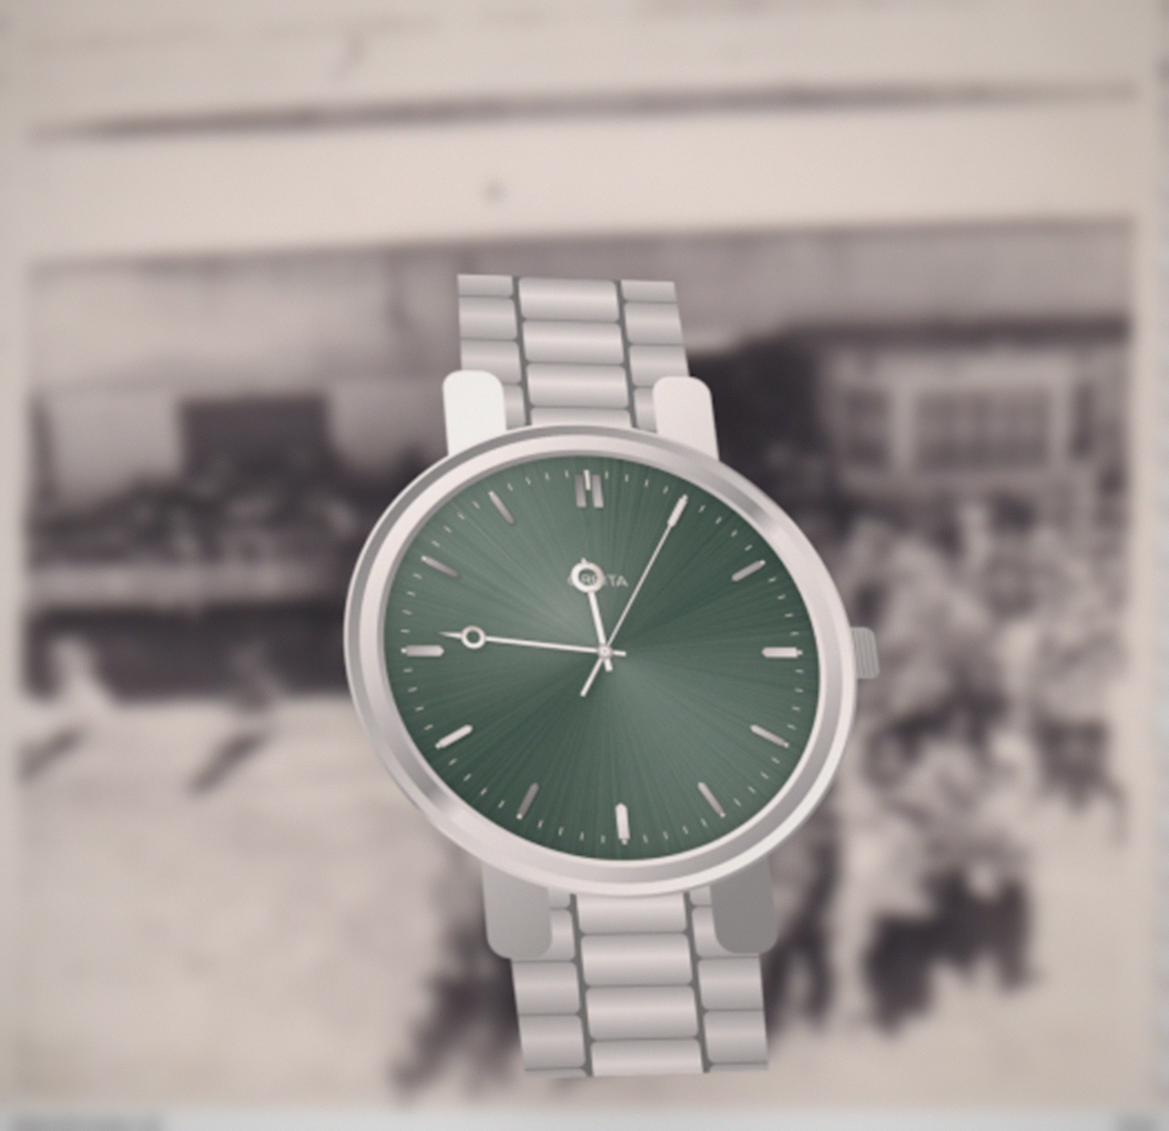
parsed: **11:46:05**
